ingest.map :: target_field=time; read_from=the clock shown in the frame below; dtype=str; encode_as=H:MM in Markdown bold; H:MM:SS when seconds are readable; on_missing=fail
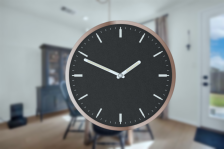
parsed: **1:49**
